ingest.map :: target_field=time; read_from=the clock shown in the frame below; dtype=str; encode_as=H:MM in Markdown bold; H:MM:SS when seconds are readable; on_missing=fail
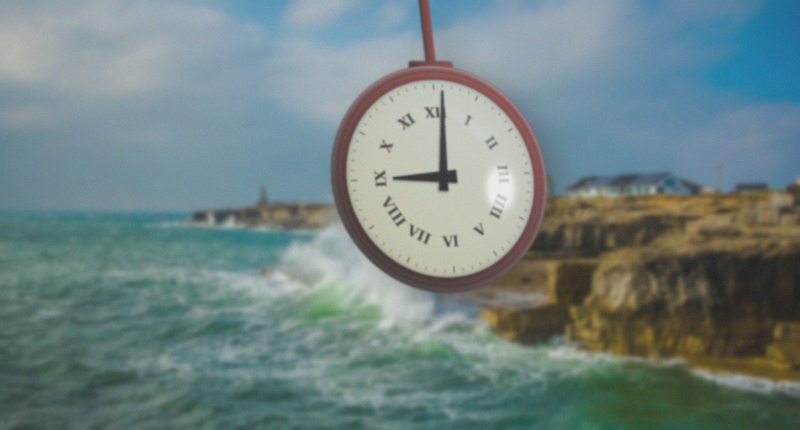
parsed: **9:01**
